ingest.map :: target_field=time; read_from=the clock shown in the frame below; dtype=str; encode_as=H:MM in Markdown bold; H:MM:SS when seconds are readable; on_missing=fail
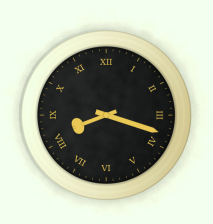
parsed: **8:18**
